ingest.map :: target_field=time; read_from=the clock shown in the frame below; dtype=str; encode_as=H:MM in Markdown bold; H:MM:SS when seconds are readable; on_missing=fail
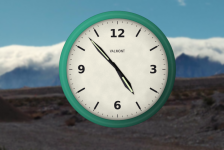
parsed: **4:53**
